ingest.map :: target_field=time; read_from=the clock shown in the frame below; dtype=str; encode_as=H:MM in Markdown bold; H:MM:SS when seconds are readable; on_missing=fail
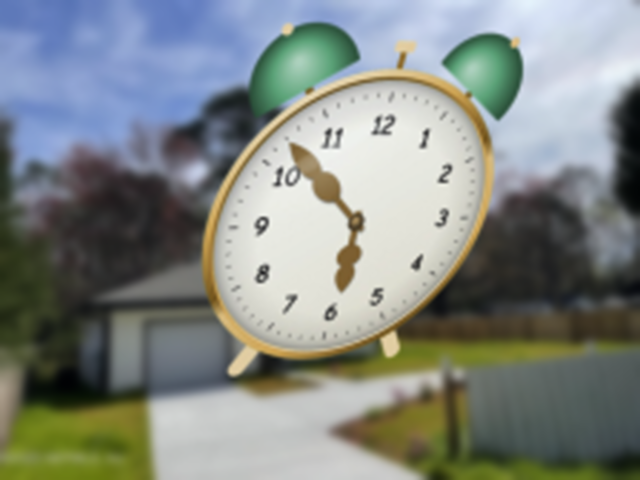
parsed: **5:52**
